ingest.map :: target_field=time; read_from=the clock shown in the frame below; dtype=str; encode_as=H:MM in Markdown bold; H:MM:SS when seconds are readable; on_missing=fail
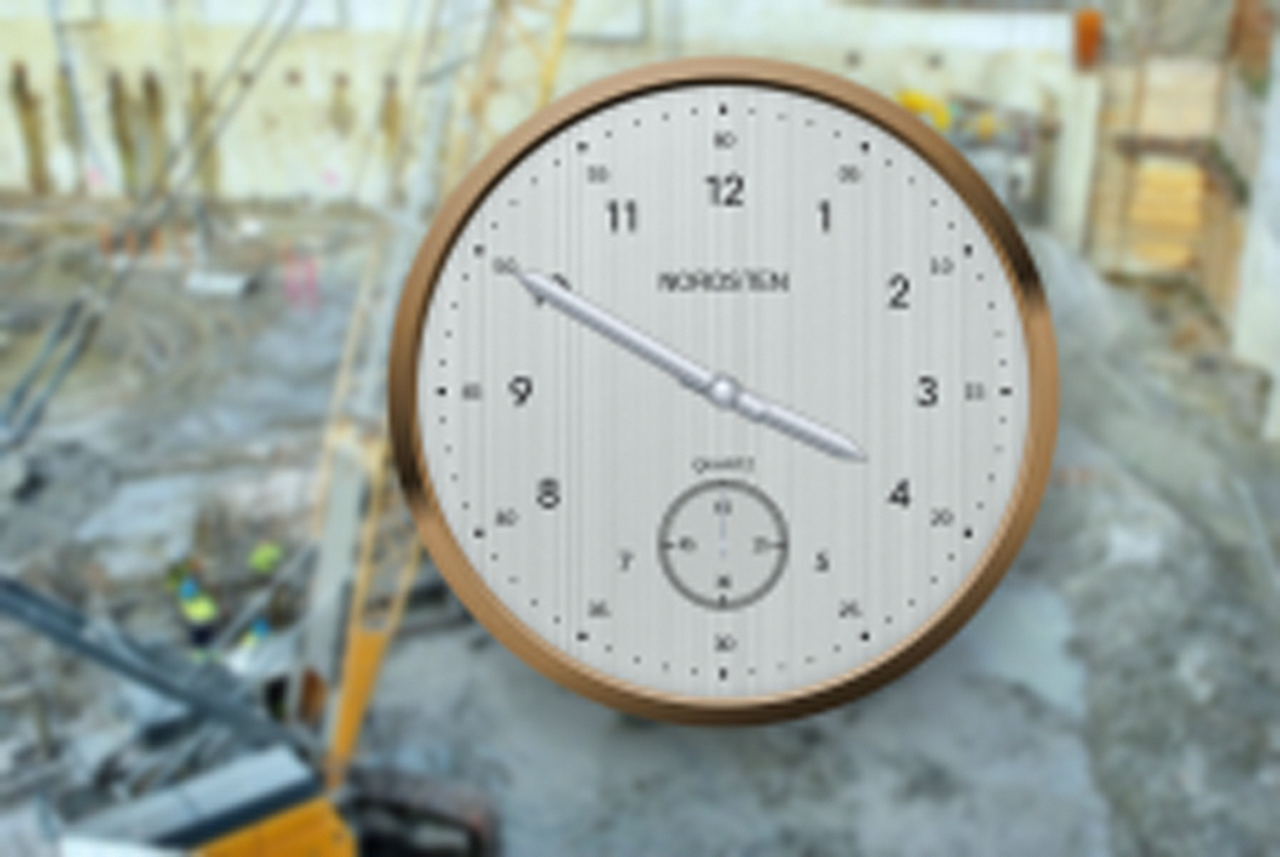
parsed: **3:50**
